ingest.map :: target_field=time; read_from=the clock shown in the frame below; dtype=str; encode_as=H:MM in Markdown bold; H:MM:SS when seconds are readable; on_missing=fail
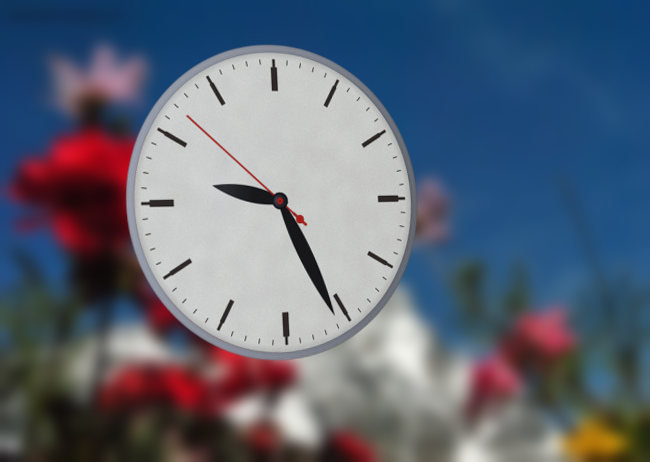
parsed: **9:25:52**
